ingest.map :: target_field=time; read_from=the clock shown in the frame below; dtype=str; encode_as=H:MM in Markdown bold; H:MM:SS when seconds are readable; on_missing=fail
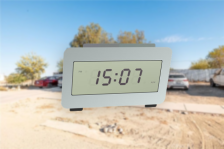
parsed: **15:07**
